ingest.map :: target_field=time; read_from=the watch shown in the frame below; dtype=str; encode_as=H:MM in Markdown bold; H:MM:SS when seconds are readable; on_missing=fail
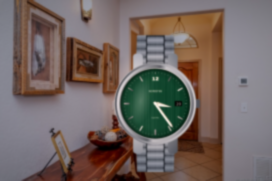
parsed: **3:24**
